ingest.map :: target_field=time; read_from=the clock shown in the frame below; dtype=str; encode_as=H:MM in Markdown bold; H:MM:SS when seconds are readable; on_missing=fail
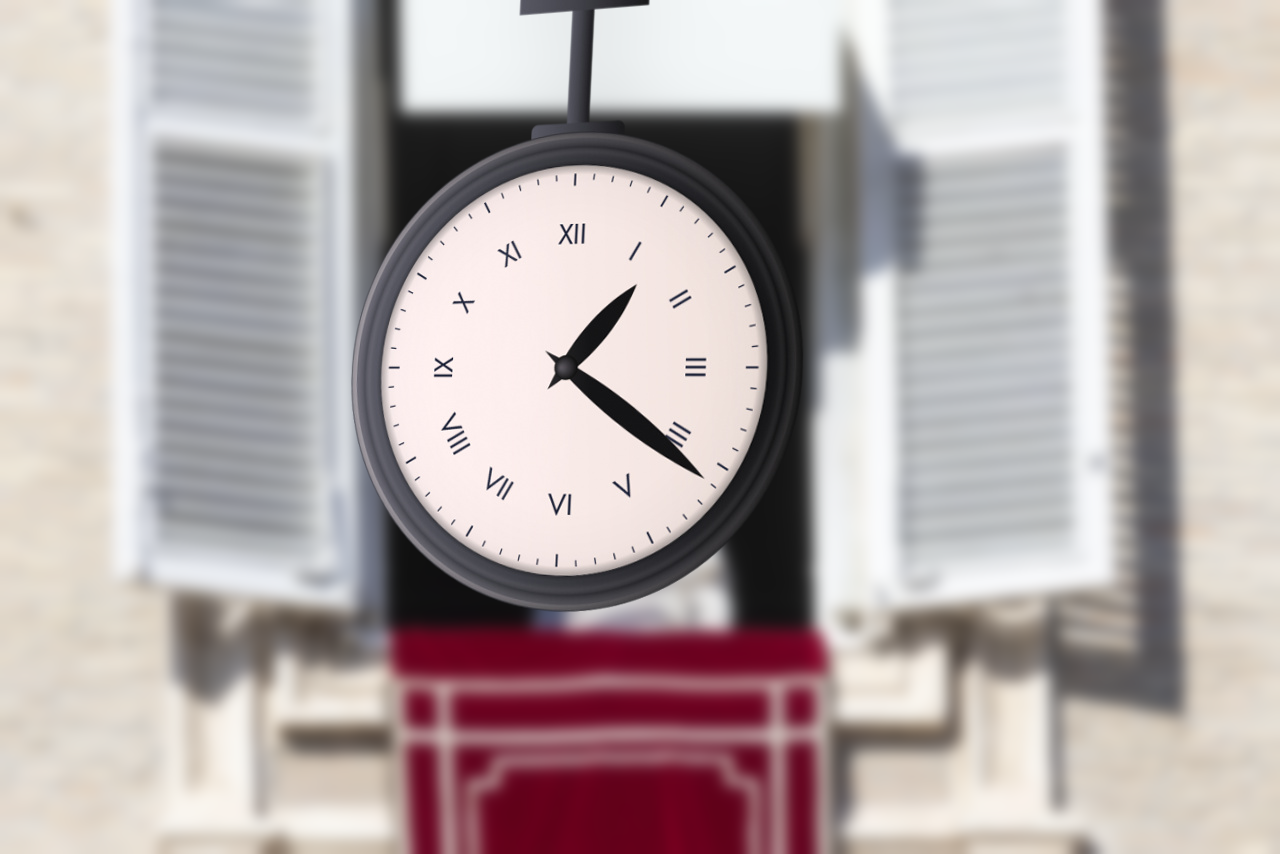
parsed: **1:21**
